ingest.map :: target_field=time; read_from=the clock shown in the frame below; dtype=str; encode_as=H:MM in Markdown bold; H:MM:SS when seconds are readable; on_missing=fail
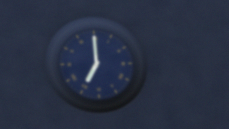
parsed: **7:00**
